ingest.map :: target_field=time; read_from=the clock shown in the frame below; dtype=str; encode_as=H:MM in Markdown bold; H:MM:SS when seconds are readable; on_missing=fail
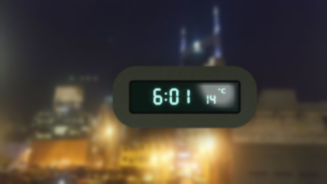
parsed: **6:01**
